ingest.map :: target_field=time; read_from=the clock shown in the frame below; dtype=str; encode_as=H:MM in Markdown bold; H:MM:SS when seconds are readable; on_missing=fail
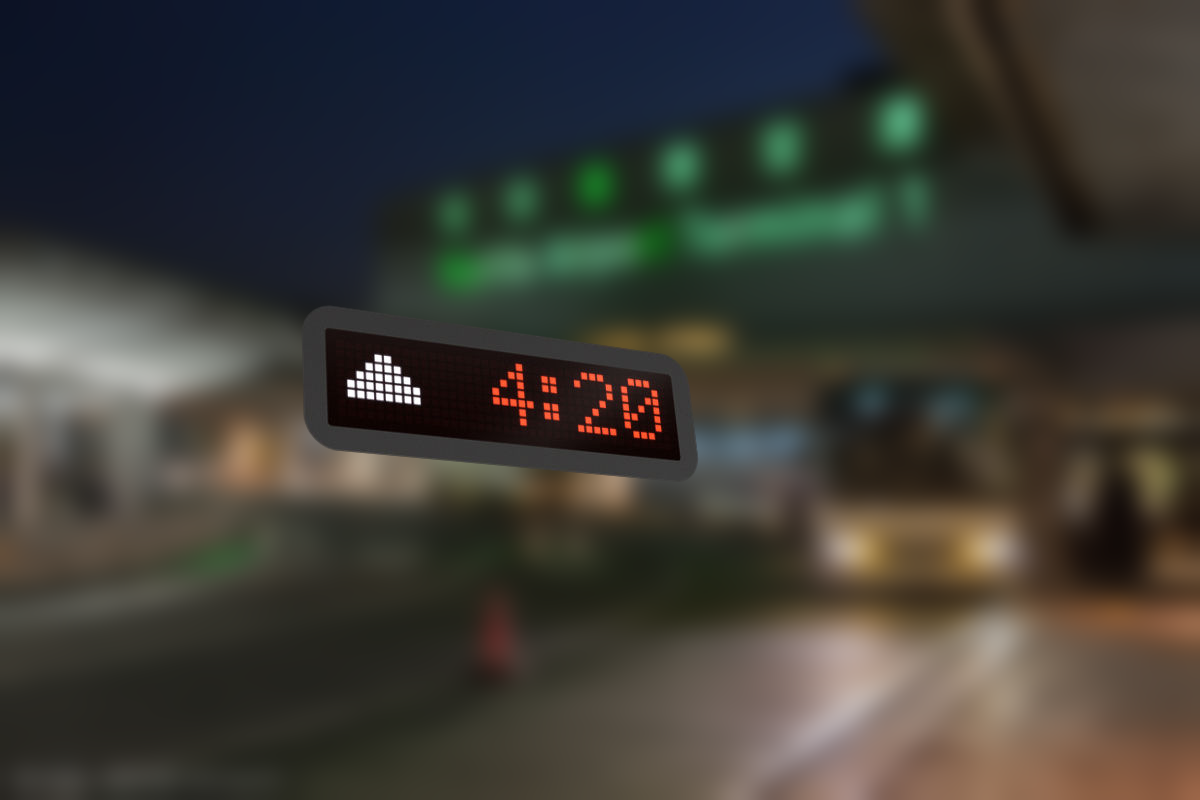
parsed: **4:20**
